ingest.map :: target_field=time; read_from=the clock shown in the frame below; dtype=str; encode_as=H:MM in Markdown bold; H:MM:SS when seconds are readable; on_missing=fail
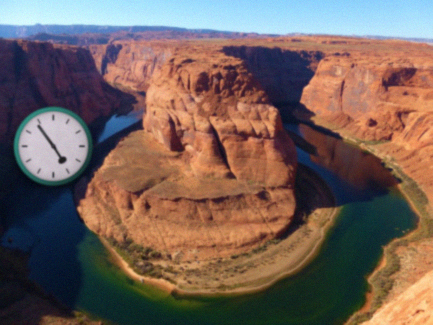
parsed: **4:54**
